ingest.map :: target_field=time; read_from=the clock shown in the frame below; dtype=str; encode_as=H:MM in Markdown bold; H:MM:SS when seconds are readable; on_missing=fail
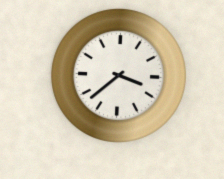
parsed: **3:38**
